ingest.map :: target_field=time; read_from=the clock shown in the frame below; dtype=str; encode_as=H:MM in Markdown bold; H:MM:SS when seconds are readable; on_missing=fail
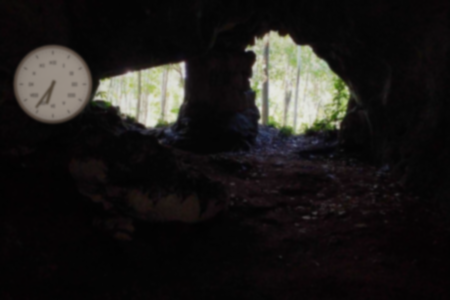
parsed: **6:36**
